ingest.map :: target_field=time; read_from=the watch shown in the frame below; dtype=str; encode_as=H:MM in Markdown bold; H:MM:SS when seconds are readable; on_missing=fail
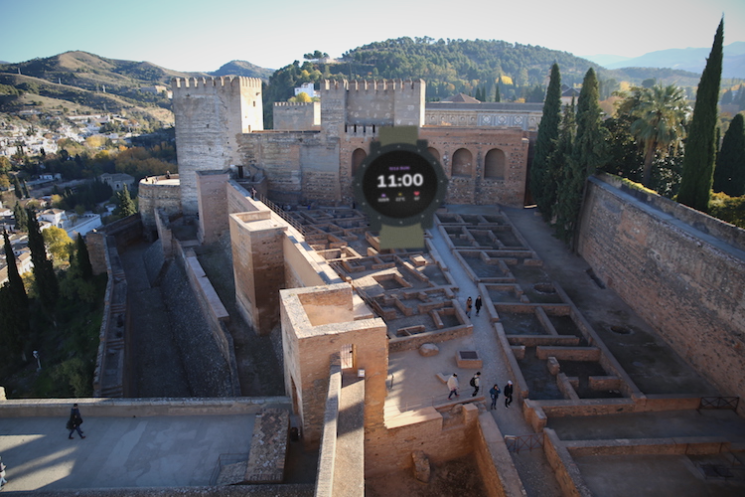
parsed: **11:00**
